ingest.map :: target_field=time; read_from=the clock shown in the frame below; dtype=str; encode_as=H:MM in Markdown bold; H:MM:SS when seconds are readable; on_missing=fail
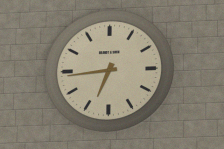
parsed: **6:44**
